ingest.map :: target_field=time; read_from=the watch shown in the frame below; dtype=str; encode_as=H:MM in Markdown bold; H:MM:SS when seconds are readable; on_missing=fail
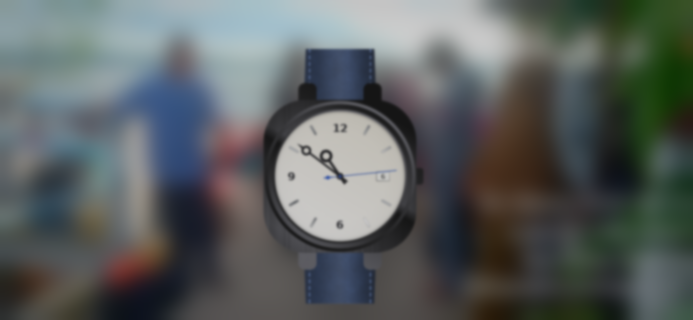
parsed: **10:51:14**
